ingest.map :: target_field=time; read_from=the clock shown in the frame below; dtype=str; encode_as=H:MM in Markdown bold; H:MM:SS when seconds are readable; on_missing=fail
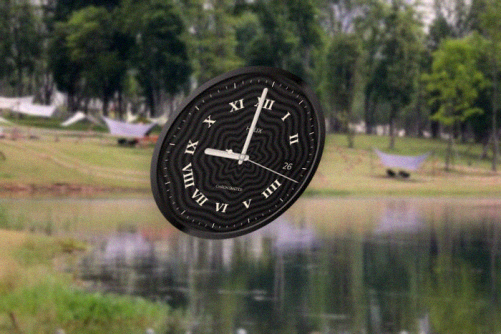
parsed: **8:59:17**
